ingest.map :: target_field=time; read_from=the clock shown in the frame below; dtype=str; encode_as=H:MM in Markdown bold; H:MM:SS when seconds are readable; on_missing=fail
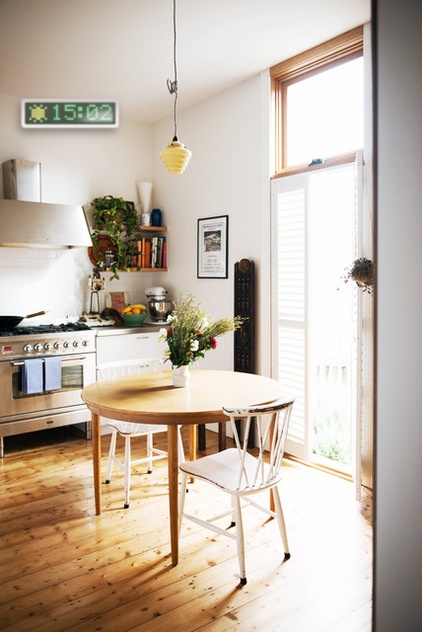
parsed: **15:02**
